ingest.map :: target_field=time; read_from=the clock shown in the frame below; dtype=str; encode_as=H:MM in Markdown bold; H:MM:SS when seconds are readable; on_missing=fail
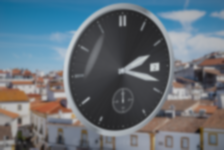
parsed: **2:18**
